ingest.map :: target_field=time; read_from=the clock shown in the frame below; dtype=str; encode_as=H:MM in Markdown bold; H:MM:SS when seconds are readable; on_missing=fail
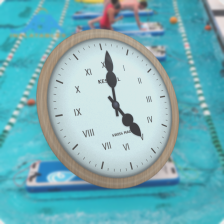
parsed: **5:01**
